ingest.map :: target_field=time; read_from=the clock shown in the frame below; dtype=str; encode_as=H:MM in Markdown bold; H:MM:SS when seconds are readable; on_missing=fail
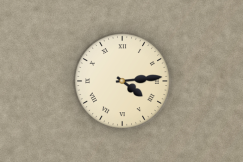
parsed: **4:14**
